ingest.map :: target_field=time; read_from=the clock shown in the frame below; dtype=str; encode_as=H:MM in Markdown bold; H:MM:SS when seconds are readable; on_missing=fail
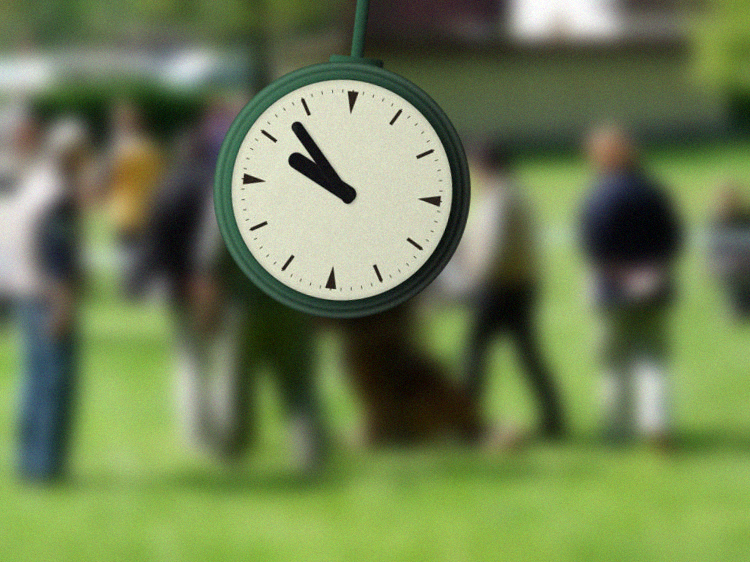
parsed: **9:53**
